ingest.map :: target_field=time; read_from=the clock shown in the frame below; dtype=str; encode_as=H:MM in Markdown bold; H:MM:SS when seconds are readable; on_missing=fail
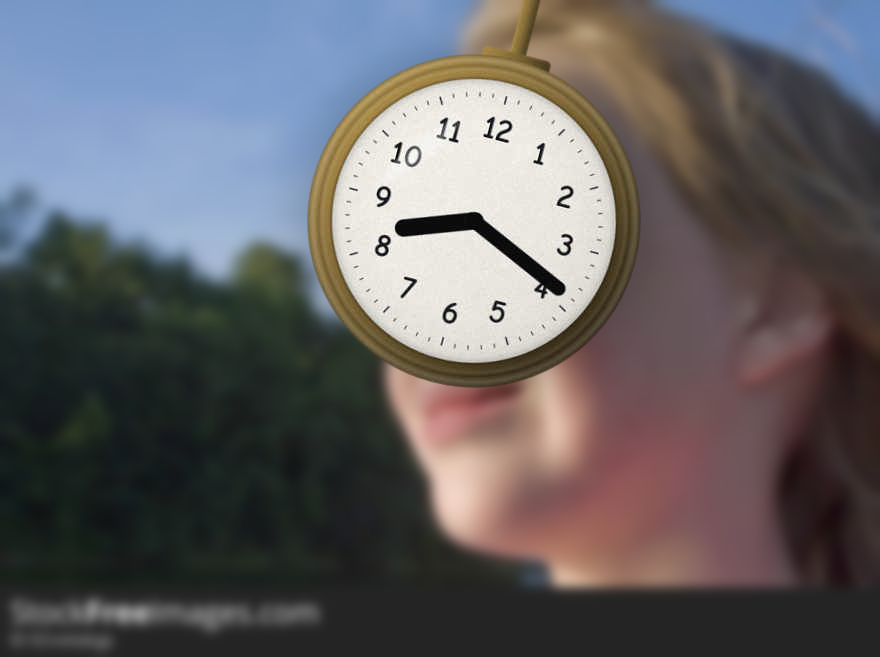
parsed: **8:19**
